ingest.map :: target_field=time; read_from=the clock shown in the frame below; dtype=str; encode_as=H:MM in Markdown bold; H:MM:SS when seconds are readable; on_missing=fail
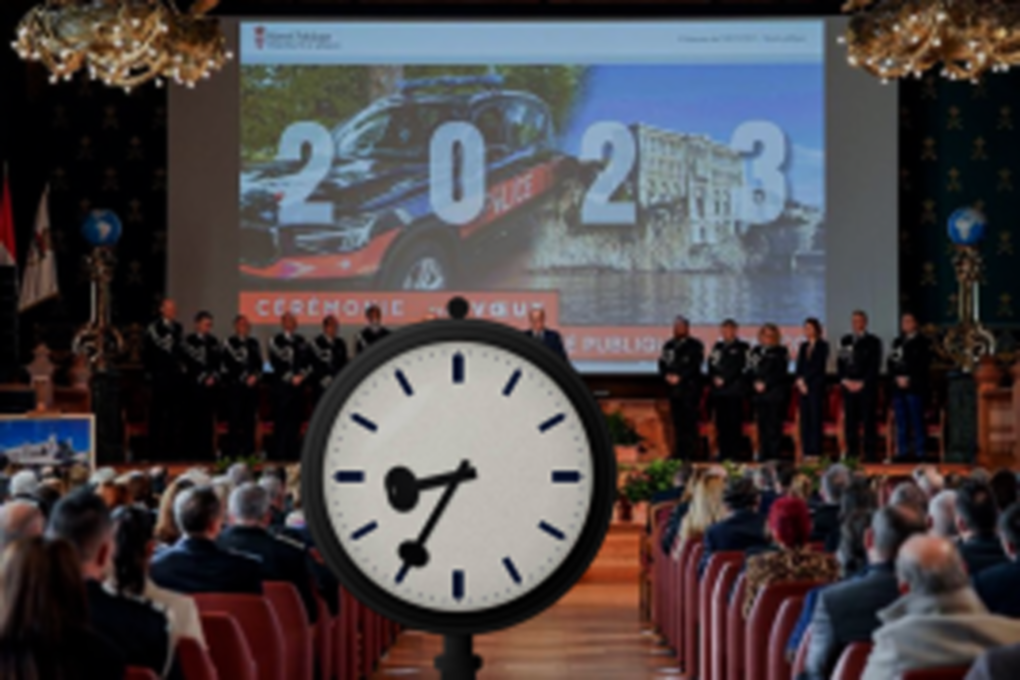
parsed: **8:35**
